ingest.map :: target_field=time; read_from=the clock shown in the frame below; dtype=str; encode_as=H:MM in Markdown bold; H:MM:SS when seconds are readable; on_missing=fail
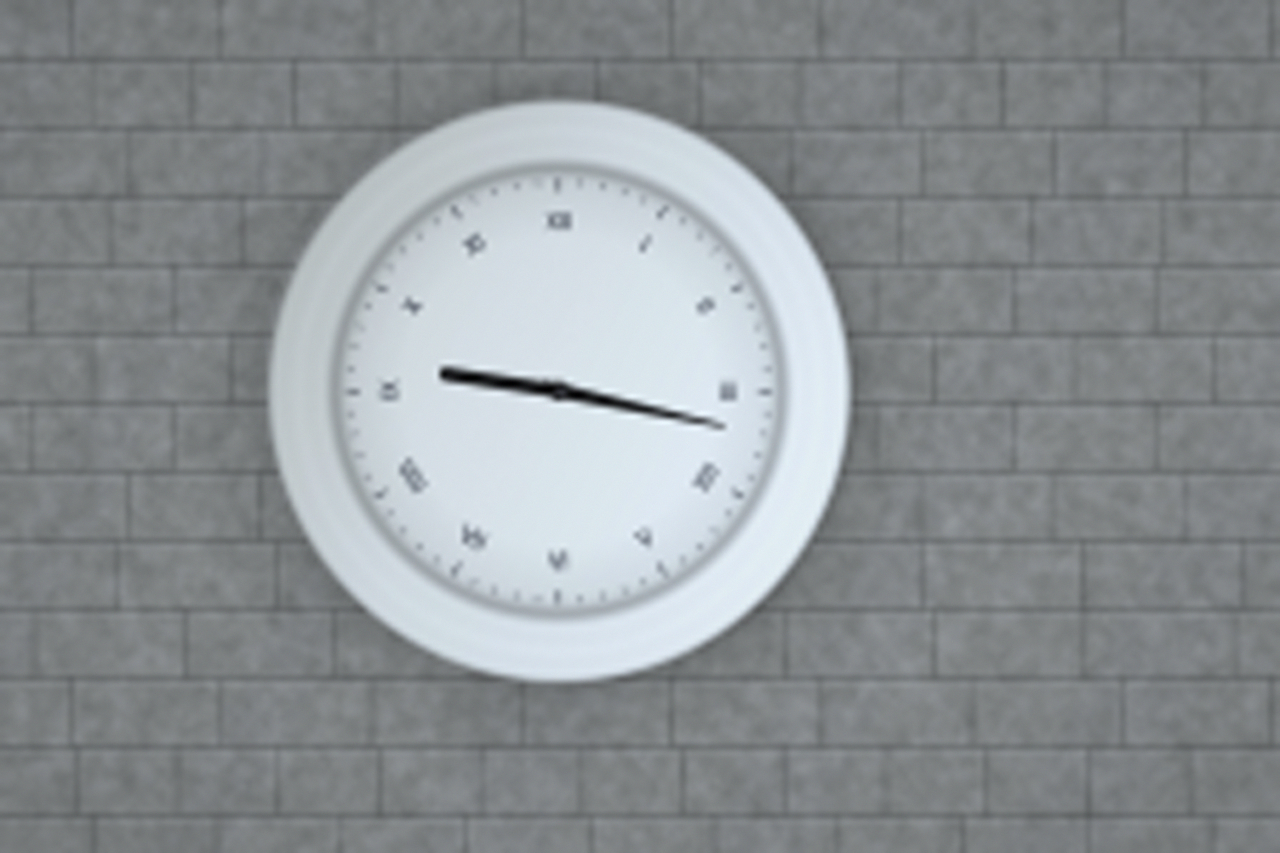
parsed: **9:17**
